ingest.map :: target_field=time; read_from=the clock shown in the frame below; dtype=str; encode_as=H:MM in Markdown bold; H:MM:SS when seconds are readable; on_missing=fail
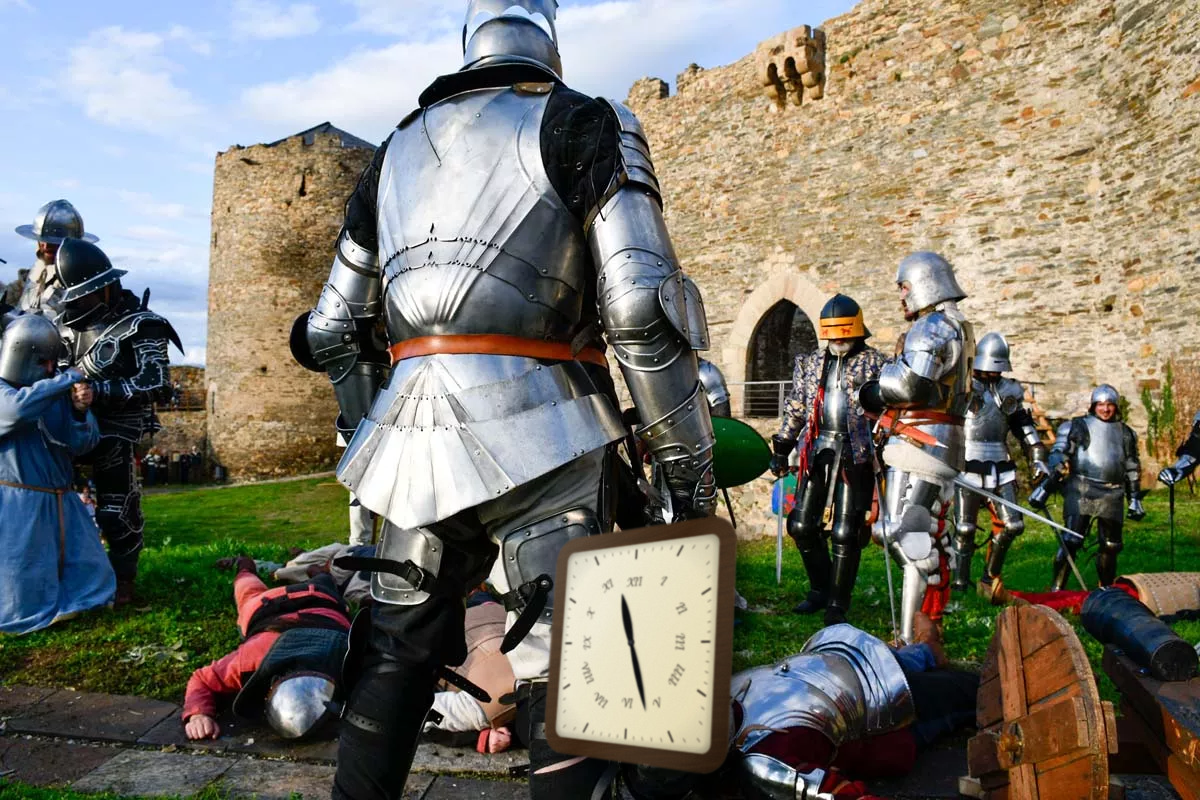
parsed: **11:27**
